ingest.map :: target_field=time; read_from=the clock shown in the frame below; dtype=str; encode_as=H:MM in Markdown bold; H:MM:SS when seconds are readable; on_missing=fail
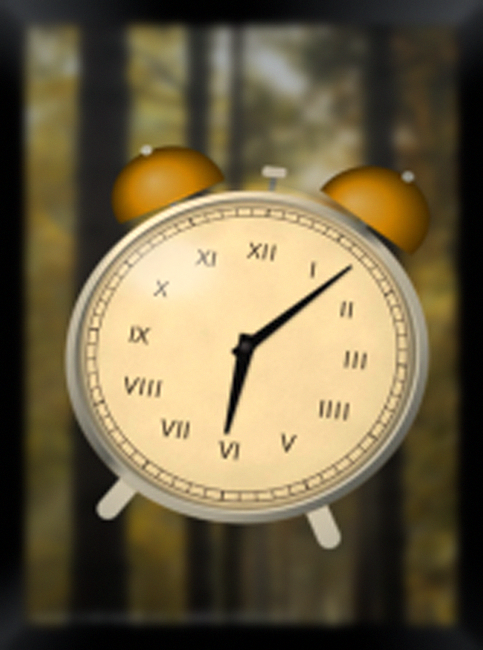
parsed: **6:07**
